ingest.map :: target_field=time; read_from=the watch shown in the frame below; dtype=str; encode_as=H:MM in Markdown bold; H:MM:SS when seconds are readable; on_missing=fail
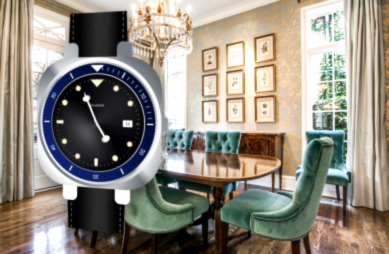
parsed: **4:56**
